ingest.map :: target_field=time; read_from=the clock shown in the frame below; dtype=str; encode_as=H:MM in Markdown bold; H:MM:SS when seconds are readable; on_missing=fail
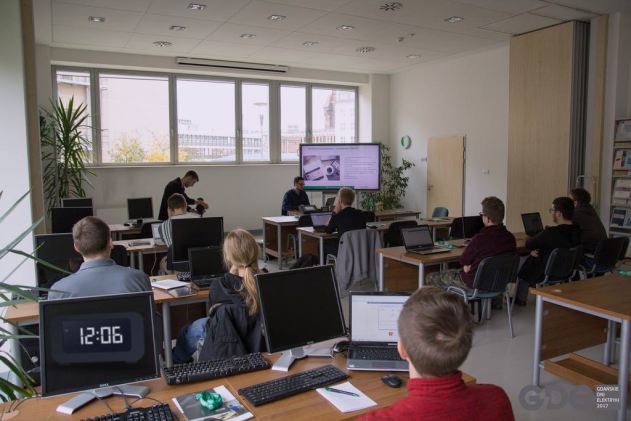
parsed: **12:06**
